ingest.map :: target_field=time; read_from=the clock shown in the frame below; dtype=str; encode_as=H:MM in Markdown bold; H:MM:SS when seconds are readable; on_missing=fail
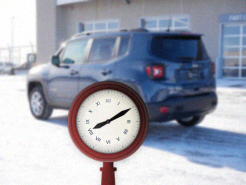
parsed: **8:10**
